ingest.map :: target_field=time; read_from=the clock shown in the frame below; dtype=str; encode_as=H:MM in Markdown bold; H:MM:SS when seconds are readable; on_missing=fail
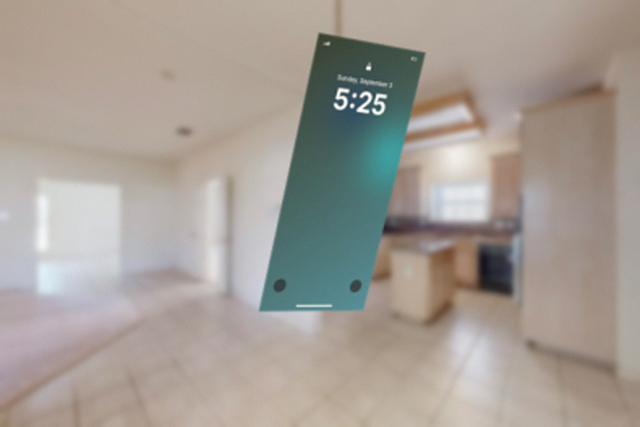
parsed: **5:25**
